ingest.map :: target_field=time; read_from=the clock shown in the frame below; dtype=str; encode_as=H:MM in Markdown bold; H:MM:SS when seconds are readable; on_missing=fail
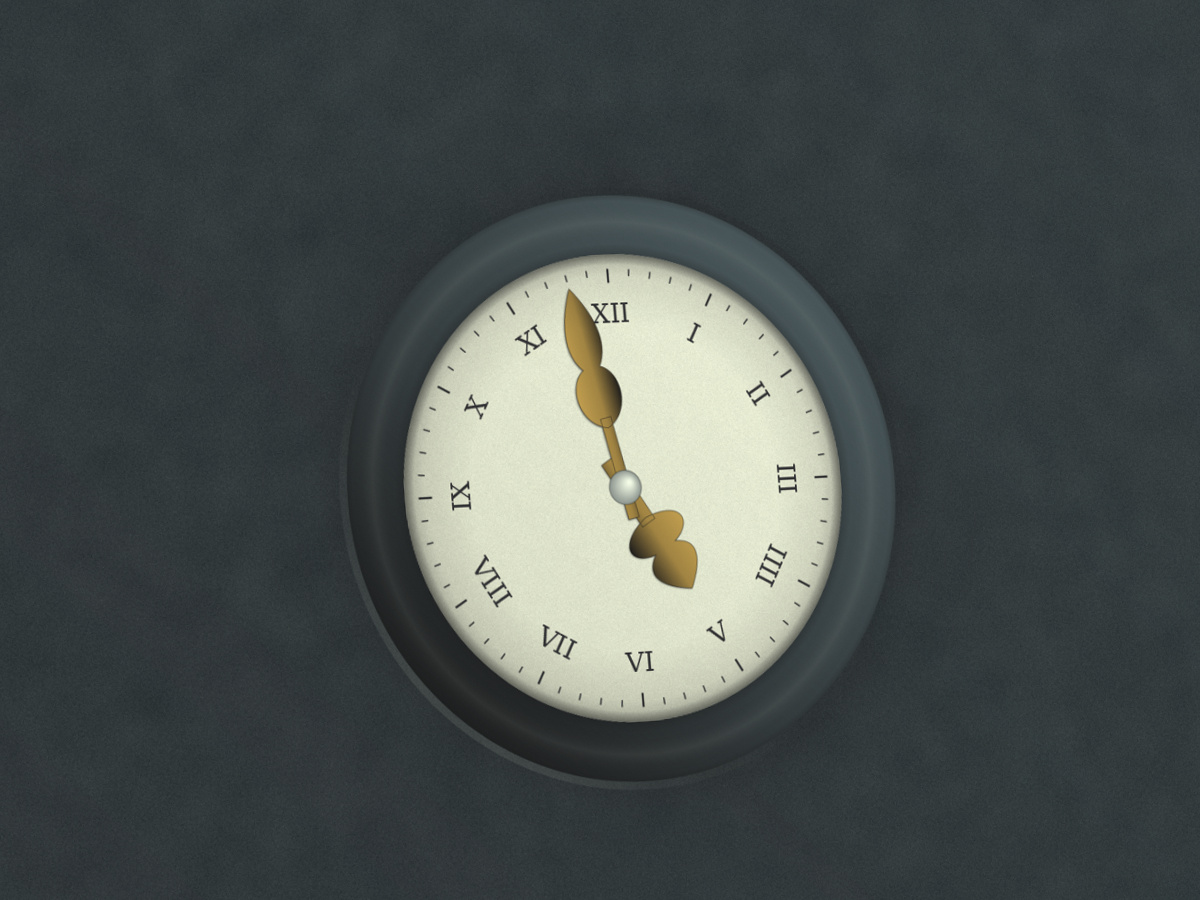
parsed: **4:58**
